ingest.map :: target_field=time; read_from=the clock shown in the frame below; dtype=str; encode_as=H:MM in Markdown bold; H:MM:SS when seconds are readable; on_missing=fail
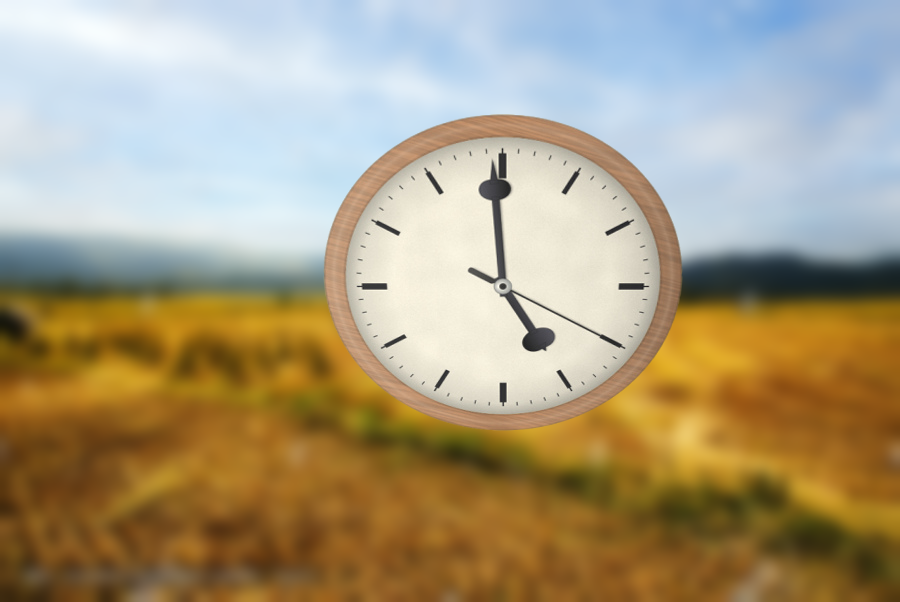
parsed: **4:59:20**
